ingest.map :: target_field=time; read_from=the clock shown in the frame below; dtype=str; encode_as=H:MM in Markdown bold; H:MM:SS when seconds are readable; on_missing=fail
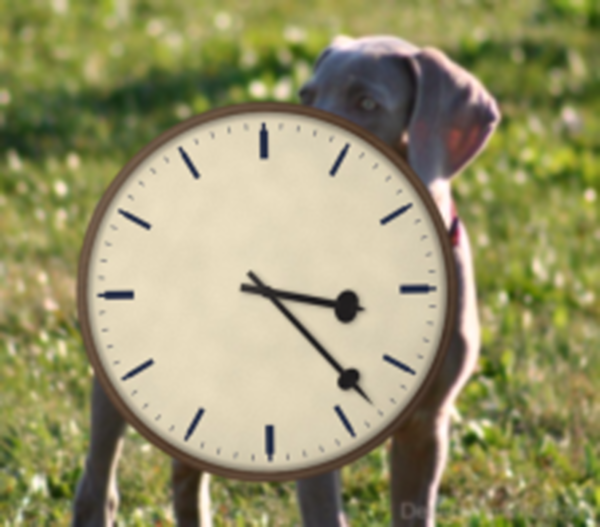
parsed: **3:23**
